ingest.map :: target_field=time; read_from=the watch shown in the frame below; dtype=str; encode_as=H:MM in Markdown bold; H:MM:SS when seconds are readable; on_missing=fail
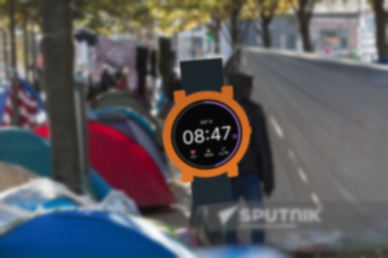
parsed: **8:47**
